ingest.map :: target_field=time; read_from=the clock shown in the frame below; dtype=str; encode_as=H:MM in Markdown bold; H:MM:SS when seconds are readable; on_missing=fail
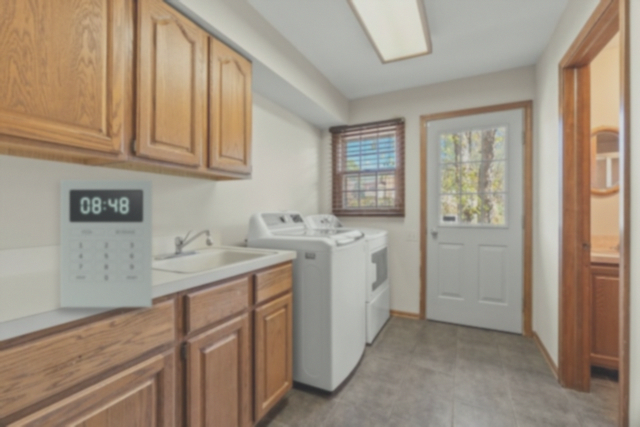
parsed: **8:48**
